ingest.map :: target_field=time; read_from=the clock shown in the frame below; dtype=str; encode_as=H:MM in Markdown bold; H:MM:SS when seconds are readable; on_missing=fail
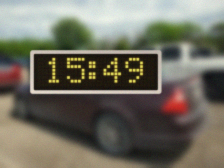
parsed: **15:49**
